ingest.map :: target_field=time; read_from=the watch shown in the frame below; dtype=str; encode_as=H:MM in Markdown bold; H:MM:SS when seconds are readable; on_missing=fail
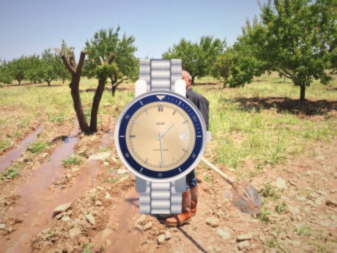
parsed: **1:29**
